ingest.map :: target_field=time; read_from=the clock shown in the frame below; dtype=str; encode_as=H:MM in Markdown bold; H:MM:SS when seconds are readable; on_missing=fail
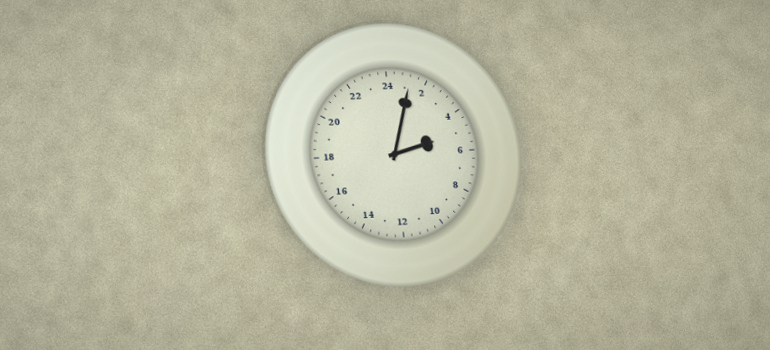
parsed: **5:03**
